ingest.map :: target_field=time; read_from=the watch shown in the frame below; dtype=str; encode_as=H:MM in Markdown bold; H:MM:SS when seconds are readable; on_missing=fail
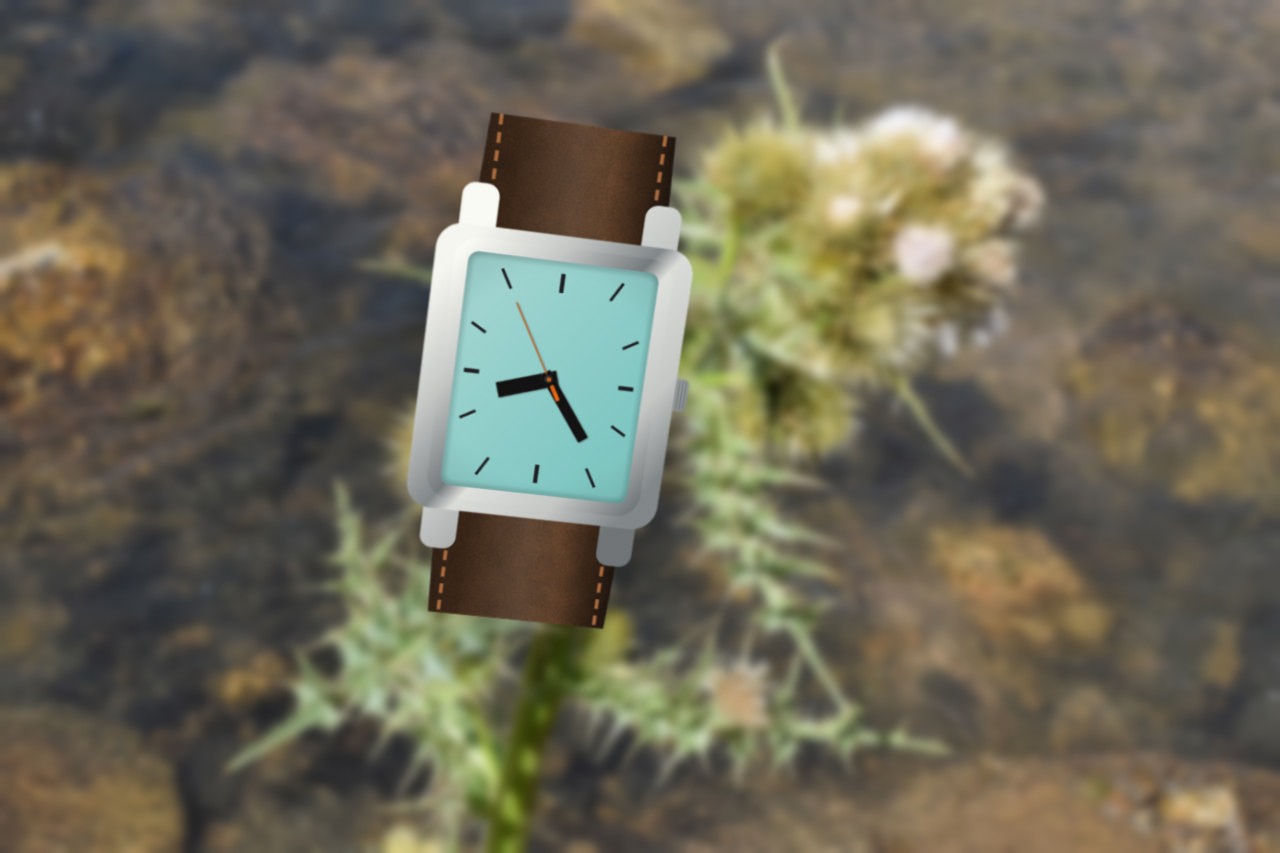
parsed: **8:23:55**
